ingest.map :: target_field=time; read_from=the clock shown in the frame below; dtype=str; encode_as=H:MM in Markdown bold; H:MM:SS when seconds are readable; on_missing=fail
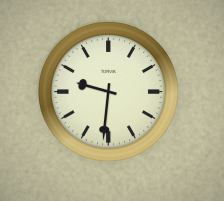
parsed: **9:31**
